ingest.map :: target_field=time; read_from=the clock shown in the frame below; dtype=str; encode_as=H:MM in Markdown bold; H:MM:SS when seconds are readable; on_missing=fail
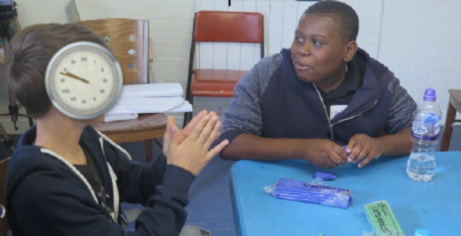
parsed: **9:48**
